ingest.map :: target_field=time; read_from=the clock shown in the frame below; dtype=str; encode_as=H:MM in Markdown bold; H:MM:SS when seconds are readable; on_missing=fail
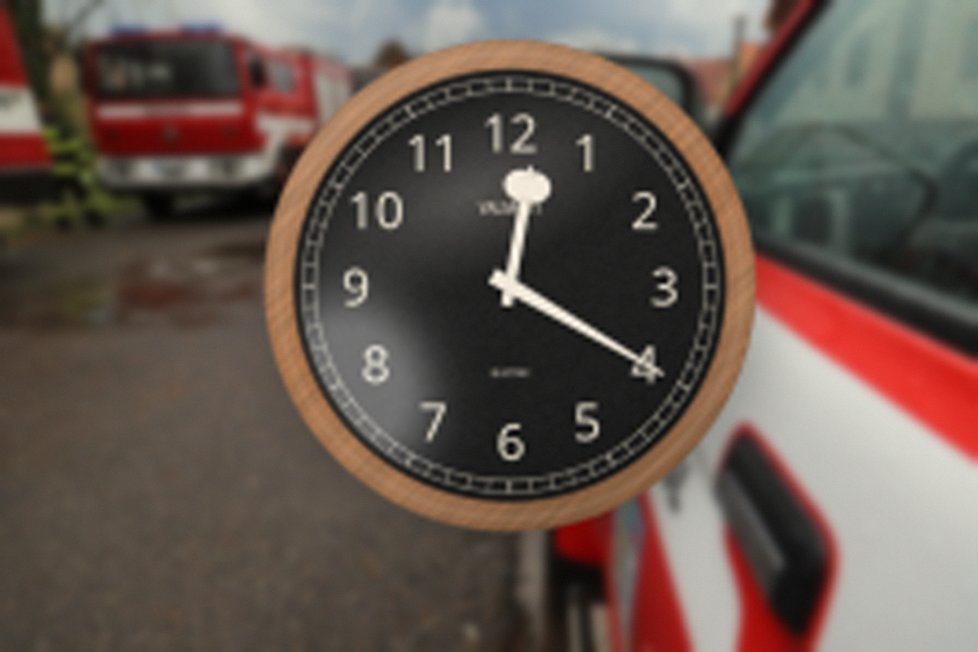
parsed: **12:20**
